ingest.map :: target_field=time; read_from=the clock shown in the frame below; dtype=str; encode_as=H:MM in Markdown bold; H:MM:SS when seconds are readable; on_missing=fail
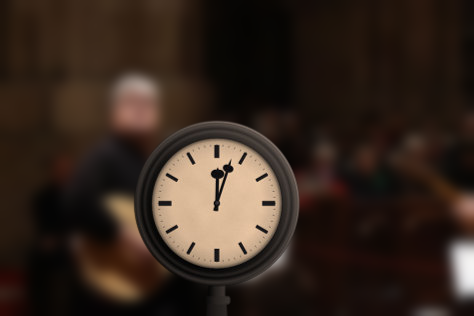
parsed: **12:03**
